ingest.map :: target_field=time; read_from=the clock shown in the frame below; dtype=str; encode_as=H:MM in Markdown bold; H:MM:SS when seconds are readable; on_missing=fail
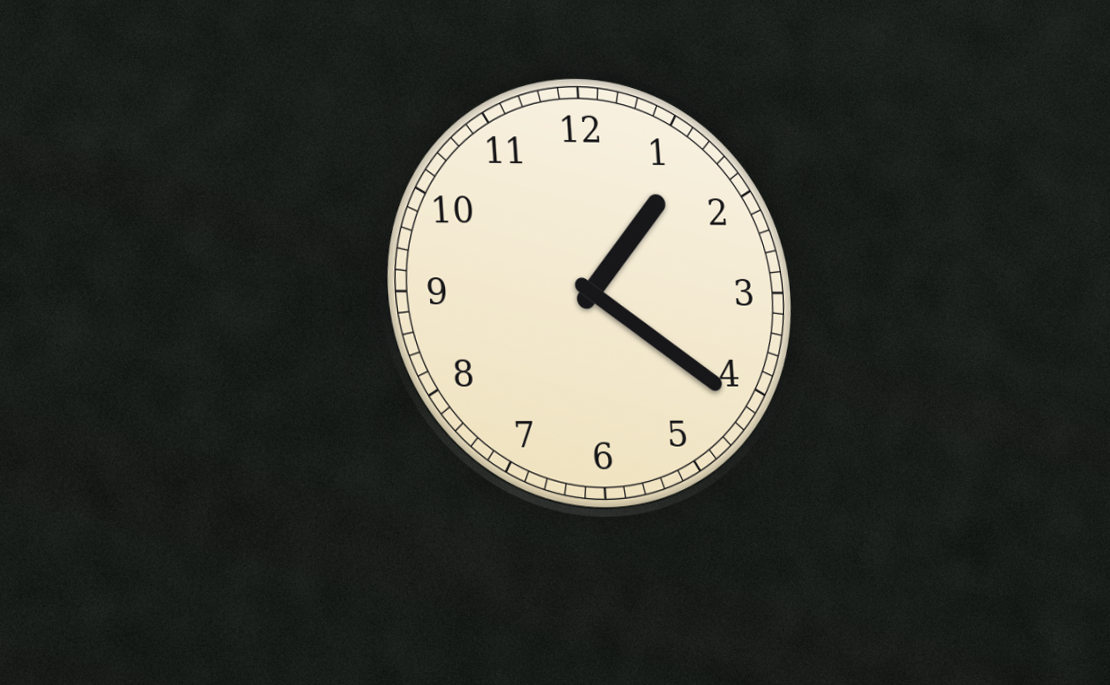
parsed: **1:21**
